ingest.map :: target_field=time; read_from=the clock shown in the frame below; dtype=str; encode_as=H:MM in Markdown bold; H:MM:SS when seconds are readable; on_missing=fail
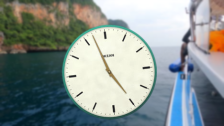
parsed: **4:57**
